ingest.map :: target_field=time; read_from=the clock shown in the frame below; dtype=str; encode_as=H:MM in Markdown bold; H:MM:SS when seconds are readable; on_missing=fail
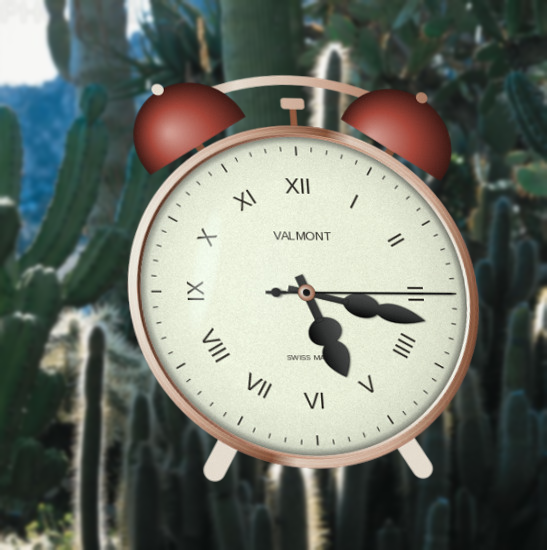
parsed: **5:17:15**
